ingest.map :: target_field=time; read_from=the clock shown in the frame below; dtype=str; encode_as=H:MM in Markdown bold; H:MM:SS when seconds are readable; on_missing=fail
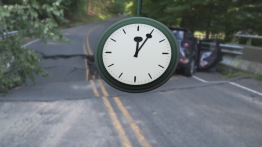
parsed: **12:05**
